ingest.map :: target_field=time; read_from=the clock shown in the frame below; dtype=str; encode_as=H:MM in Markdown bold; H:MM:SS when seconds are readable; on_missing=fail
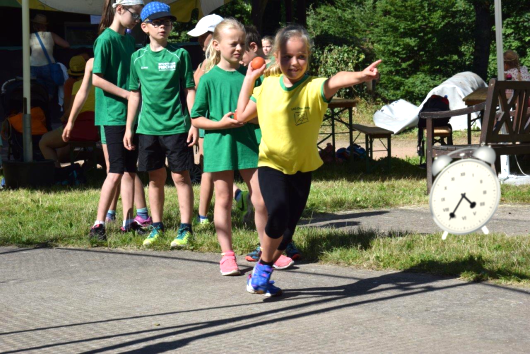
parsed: **4:36**
